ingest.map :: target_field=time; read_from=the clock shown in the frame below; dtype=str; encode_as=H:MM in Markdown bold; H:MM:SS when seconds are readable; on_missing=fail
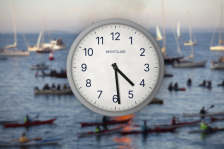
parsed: **4:29**
